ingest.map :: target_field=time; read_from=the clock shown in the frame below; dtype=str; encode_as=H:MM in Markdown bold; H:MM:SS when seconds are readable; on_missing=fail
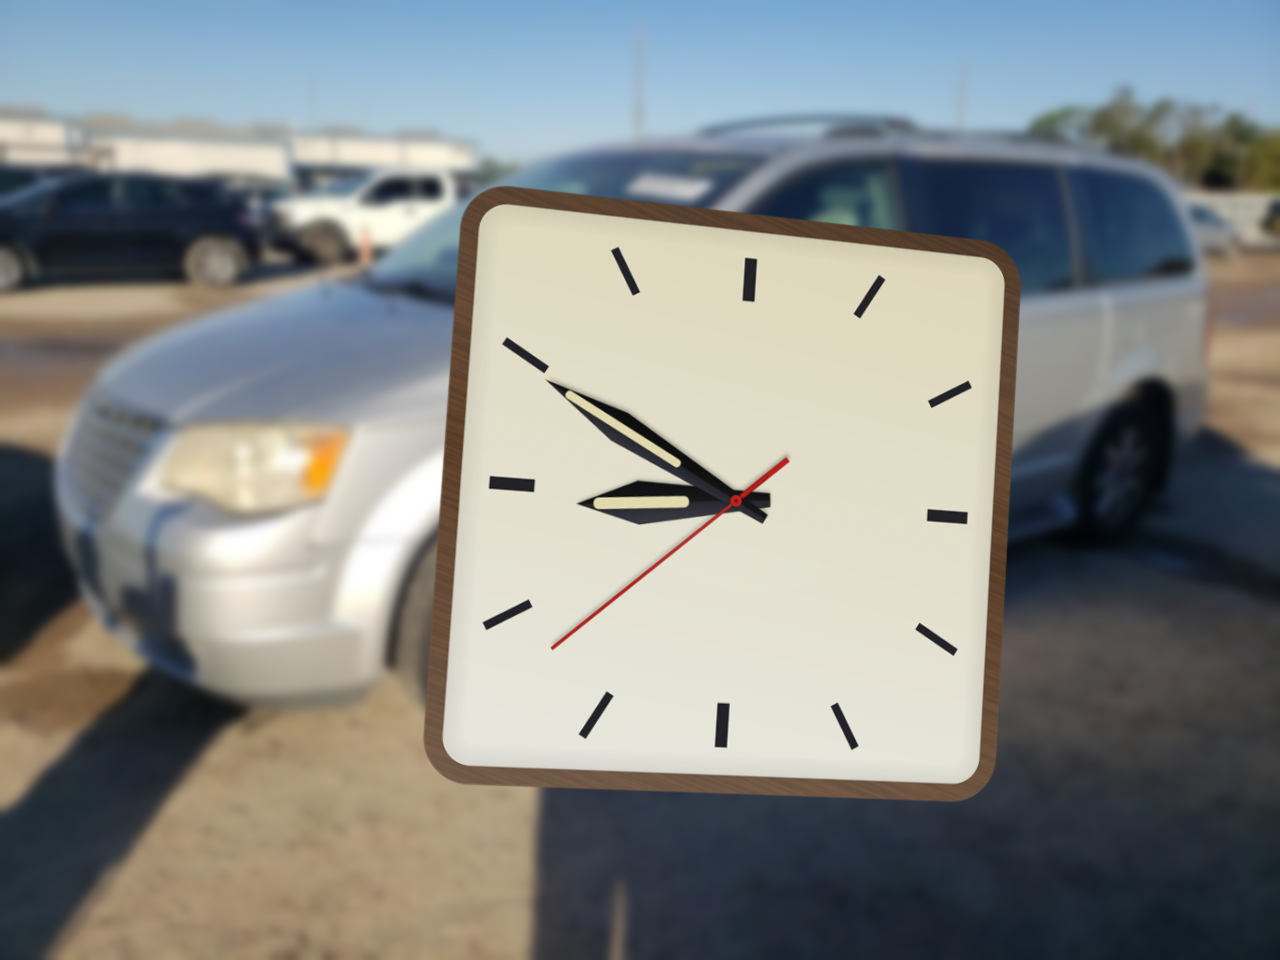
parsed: **8:49:38**
